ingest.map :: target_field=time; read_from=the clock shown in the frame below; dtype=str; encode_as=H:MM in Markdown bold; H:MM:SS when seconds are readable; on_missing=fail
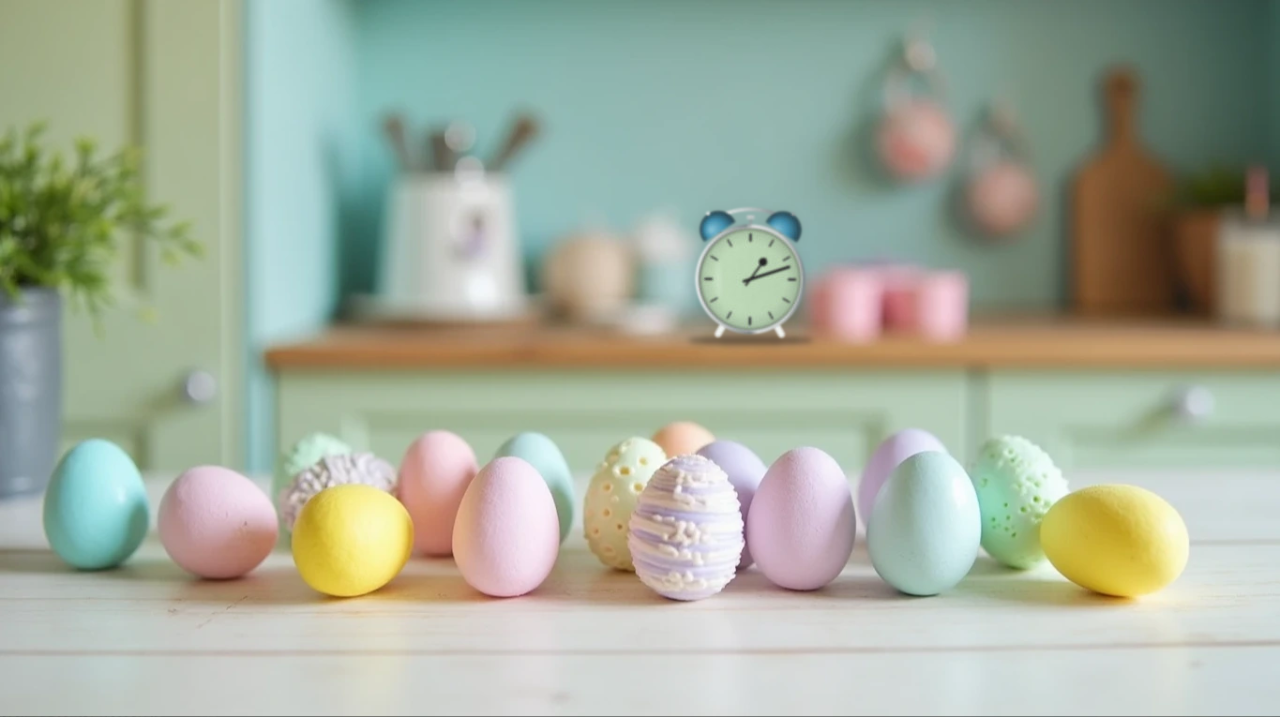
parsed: **1:12**
